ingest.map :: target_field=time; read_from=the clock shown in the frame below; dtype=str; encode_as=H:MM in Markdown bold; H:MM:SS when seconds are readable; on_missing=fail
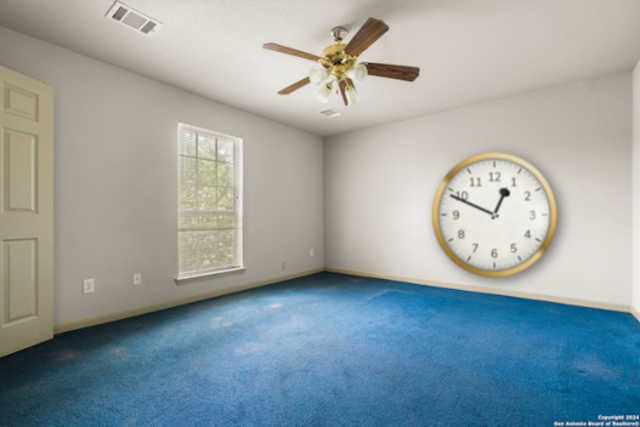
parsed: **12:49**
